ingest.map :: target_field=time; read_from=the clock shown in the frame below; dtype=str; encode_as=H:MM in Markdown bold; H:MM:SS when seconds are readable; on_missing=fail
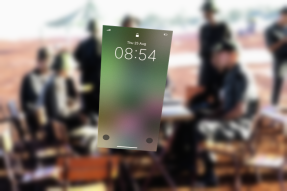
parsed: **8:54**
